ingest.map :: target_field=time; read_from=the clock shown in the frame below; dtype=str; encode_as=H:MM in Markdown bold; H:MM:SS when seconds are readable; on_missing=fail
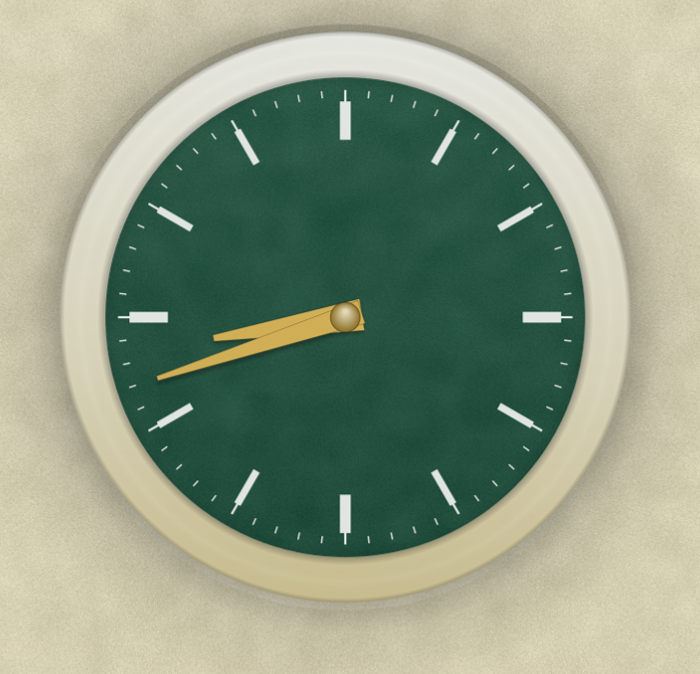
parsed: **8:42**
